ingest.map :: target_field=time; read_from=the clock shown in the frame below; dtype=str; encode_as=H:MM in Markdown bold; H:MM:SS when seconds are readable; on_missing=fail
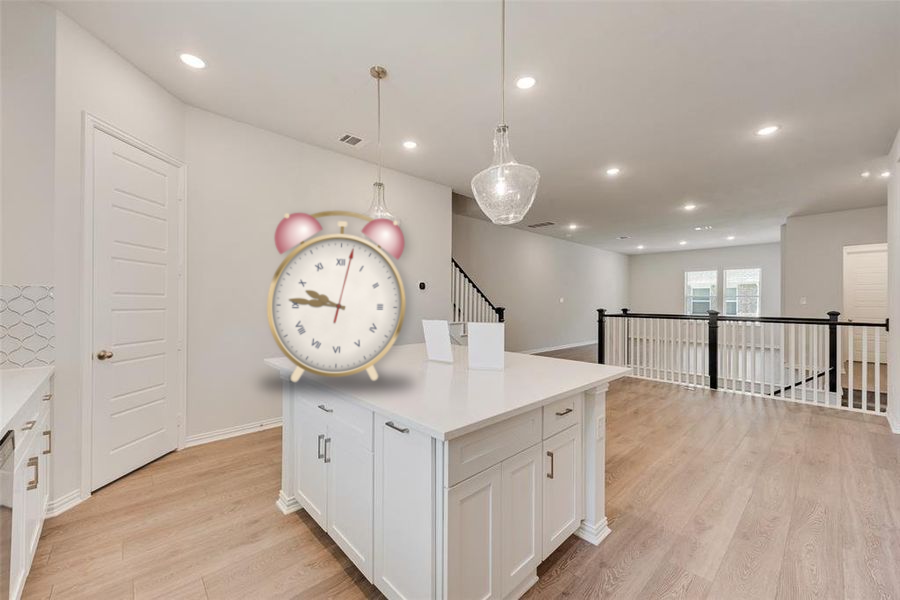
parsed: **9:46:02**
